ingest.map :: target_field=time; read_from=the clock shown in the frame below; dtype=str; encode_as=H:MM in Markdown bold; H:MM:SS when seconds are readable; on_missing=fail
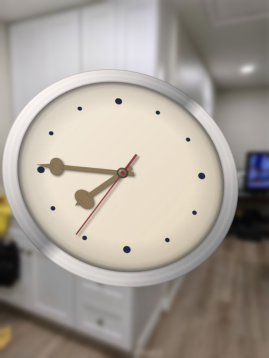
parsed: **7:45:36**
